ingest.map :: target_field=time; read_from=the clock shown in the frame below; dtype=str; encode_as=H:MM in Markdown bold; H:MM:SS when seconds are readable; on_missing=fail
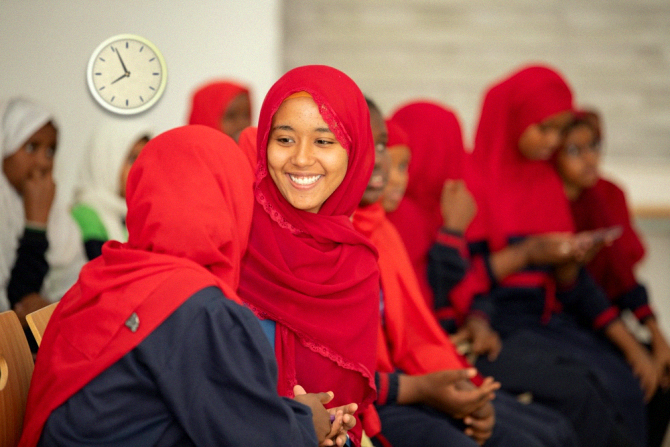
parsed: **7:56**
